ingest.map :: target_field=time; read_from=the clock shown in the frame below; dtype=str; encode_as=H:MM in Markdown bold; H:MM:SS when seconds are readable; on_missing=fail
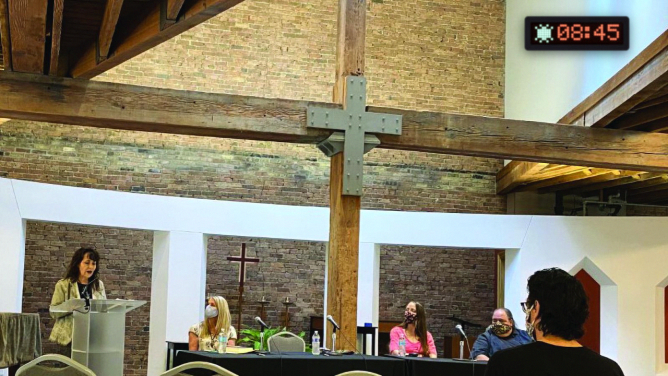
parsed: **8:45**
